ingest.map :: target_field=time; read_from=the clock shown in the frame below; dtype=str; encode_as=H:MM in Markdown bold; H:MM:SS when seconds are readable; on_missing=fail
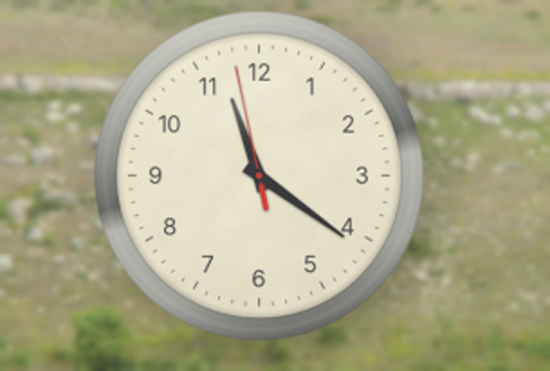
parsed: **11:20:58**
